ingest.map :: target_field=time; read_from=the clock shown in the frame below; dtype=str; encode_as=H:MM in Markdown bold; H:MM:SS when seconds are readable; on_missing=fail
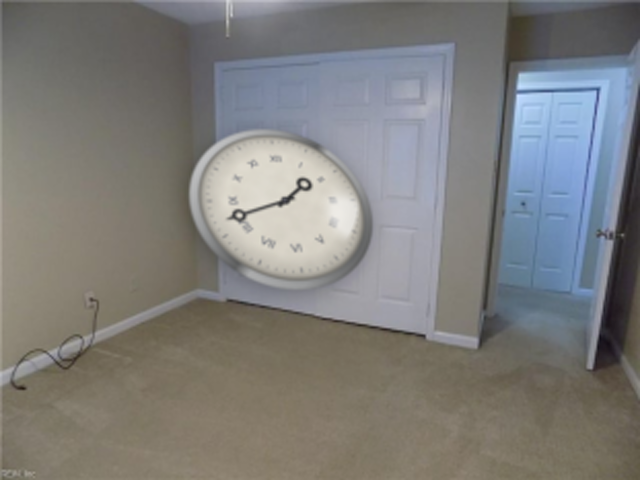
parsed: **1:42**
